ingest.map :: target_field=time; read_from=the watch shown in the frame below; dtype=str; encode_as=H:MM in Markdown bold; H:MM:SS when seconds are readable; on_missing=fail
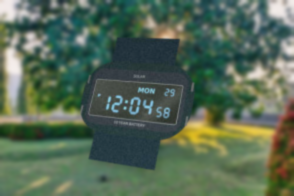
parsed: **12:04:58**
